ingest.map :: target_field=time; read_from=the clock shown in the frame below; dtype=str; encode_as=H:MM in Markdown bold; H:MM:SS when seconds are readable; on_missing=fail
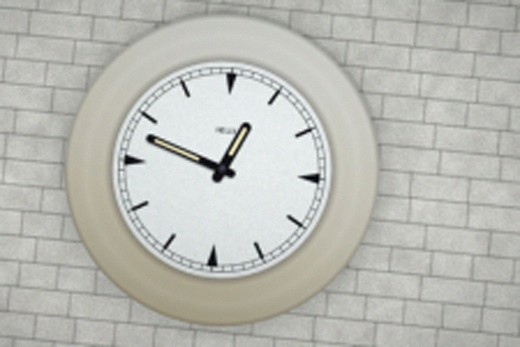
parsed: **12:48**
